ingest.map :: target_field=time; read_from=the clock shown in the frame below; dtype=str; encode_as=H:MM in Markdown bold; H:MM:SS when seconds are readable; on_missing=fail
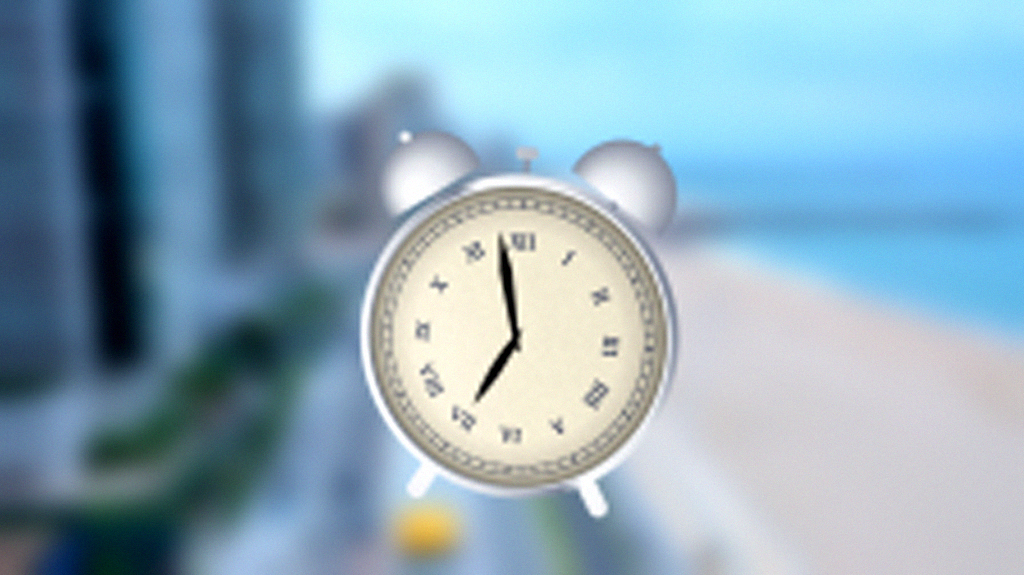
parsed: **6:58**
